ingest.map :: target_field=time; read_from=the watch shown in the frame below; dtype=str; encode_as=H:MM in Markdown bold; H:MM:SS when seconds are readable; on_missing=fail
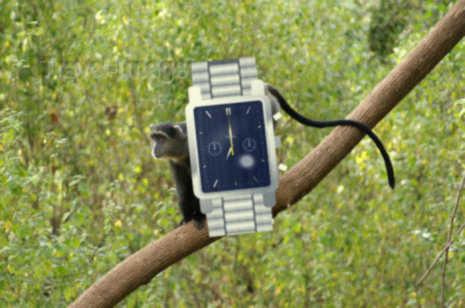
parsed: **7:00**
